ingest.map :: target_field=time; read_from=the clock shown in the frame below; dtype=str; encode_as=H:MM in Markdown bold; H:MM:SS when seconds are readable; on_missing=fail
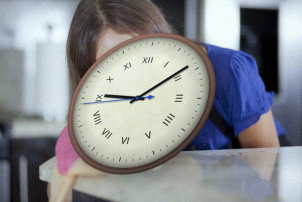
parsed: **9:08:44**
